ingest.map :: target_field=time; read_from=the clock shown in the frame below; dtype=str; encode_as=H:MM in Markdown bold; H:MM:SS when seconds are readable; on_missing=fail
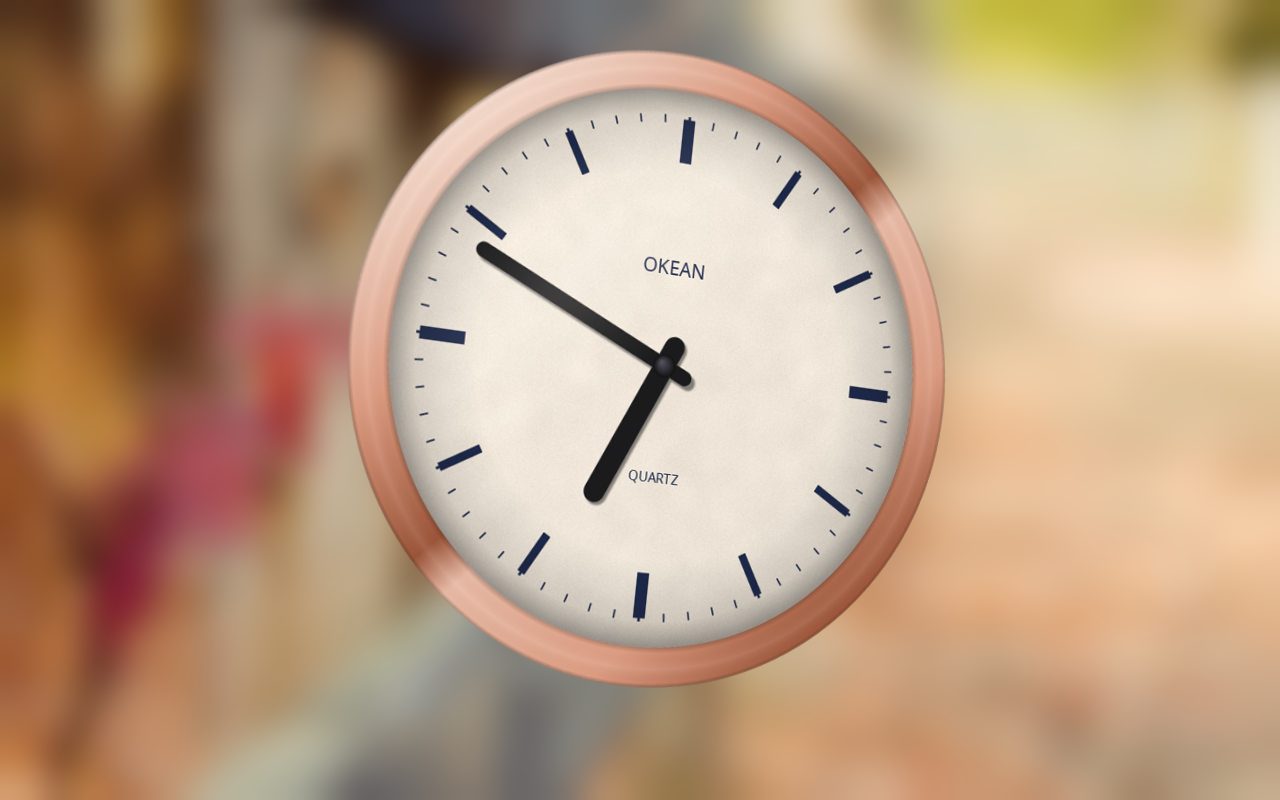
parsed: **6:49**
